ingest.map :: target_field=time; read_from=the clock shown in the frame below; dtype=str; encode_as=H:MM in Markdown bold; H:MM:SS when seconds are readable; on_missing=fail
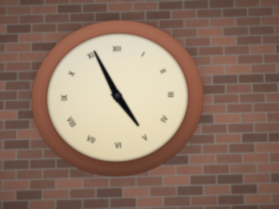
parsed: **4:56**
